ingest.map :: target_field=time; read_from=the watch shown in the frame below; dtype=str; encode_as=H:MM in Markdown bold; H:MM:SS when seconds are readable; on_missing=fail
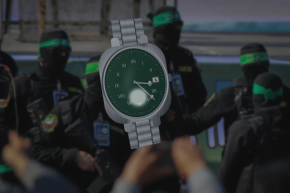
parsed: **3:23**
